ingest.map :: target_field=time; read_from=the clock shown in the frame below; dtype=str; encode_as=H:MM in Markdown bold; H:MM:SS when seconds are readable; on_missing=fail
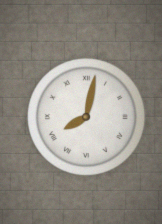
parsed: **8:02**
